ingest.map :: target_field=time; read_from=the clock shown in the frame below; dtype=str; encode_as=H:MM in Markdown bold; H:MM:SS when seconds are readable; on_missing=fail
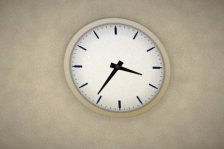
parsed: **3:36**
